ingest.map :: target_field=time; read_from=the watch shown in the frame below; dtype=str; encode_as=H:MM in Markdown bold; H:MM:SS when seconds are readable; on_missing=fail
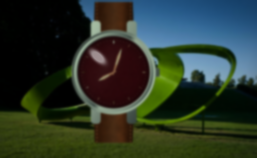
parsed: **8:03**
